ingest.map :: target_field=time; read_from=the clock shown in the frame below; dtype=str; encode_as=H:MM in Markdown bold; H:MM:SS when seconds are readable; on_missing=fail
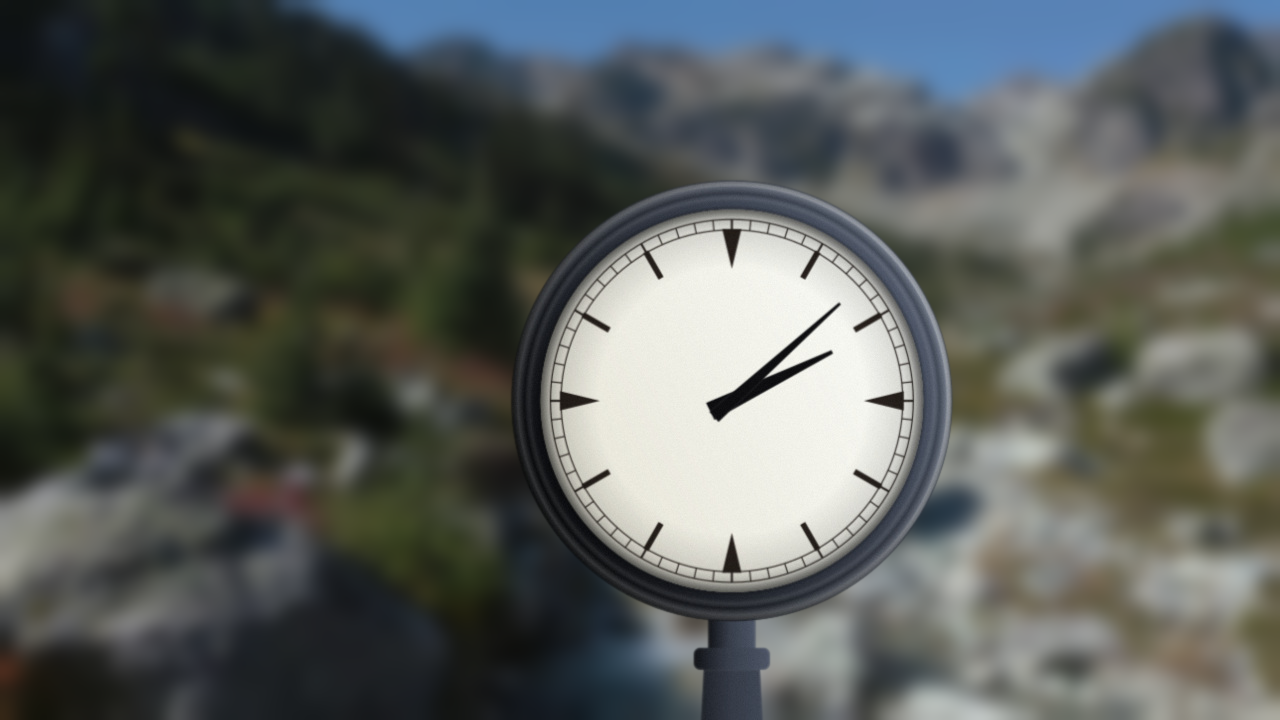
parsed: **2:08**
